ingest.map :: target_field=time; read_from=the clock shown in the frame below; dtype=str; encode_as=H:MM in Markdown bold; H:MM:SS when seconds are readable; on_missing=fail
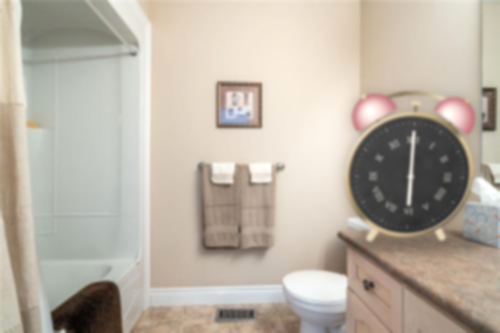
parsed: **6:00**
